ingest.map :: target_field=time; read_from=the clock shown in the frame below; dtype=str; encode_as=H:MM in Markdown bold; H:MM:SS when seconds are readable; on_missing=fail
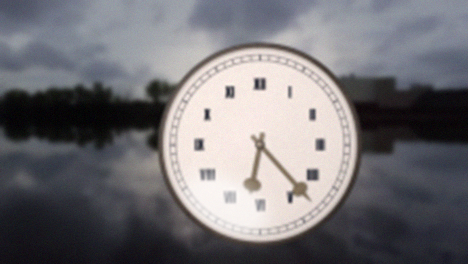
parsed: **6:23**
